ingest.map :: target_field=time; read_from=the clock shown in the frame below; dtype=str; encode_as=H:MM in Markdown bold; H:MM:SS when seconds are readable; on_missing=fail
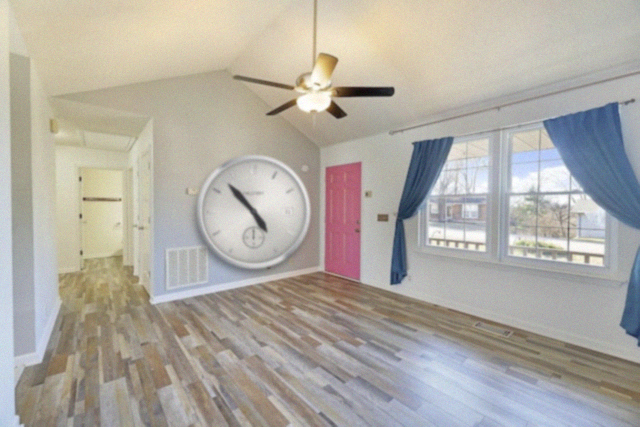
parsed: **4:53**
